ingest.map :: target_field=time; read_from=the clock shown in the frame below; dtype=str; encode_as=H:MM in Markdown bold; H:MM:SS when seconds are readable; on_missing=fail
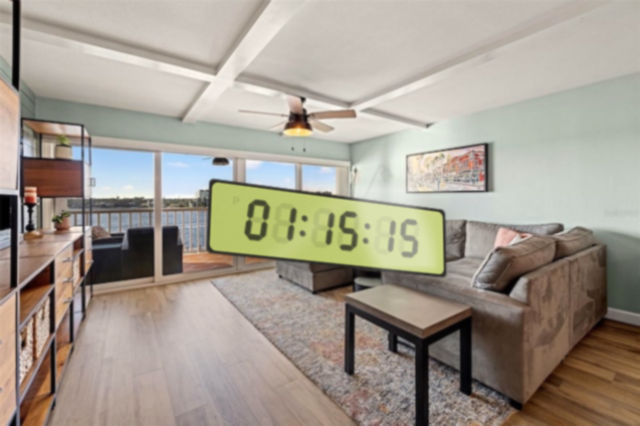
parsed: **1:15:15**
